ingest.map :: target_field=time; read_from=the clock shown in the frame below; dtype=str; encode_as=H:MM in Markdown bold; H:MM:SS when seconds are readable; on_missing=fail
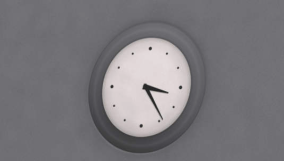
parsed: **3:24**
